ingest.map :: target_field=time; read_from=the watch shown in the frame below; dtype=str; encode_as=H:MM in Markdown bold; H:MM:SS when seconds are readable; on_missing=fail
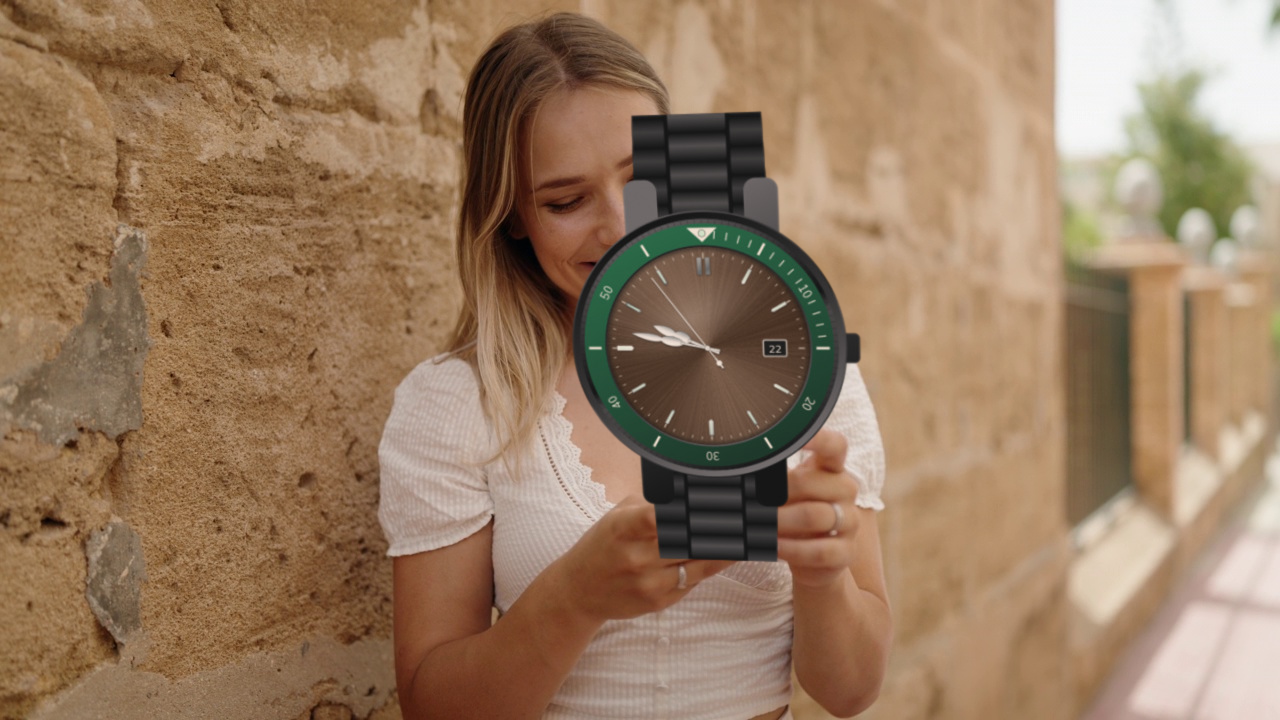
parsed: **9:46:54**
